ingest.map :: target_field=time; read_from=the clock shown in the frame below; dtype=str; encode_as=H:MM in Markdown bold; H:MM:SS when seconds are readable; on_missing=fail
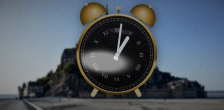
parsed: **1:01**
